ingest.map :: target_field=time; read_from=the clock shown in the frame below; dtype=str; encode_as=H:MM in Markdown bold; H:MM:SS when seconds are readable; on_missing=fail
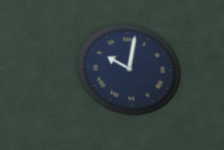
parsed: **10:02**
